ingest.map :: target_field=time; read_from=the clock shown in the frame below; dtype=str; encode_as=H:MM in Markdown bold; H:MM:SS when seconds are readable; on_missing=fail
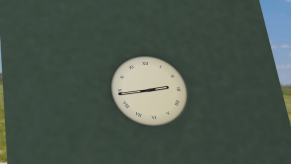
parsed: **2:44**
